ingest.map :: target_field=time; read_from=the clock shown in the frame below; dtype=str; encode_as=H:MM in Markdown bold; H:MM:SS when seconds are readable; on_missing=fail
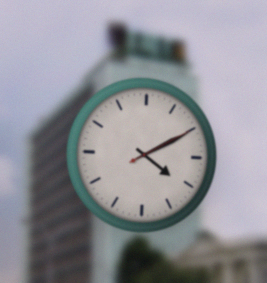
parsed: **4:10:10**
